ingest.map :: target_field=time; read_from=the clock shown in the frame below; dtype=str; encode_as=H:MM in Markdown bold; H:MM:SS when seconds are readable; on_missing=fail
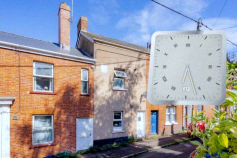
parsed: **6:27**
